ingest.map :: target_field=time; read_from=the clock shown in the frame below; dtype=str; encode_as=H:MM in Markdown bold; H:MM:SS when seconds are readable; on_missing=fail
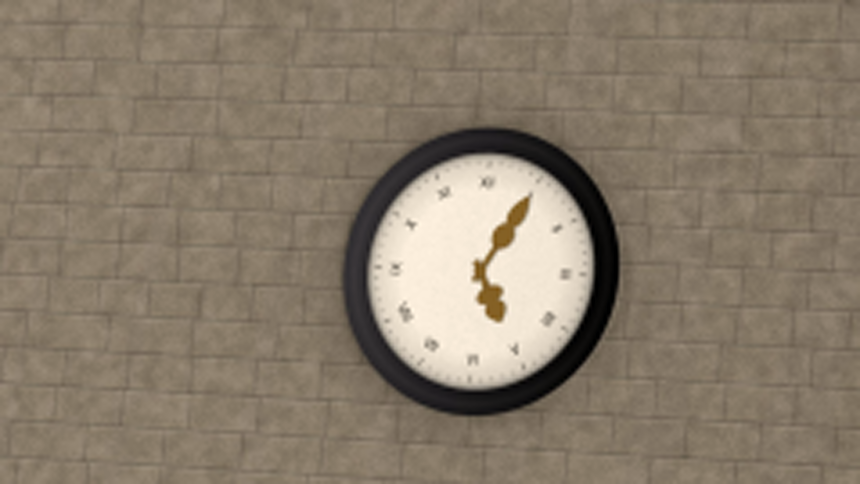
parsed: **5:05**
